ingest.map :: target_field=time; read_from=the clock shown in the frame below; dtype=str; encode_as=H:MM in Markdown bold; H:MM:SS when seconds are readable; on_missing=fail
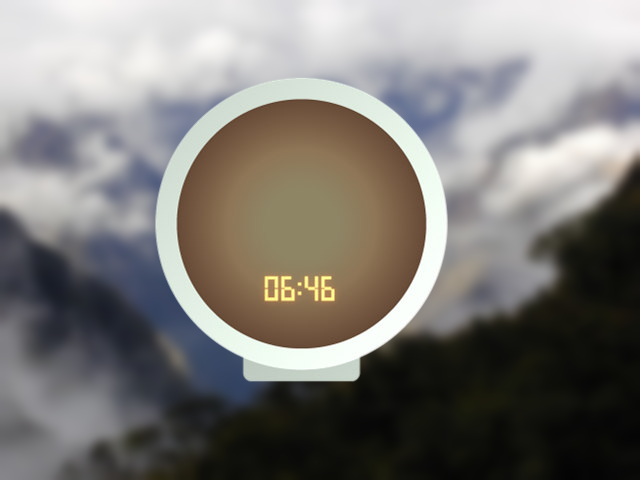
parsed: **6:46**
